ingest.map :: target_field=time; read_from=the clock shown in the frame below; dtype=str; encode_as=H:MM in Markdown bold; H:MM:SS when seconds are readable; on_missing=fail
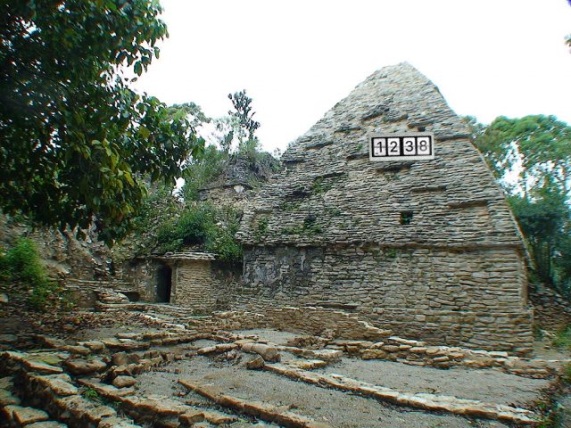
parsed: **12:38**
